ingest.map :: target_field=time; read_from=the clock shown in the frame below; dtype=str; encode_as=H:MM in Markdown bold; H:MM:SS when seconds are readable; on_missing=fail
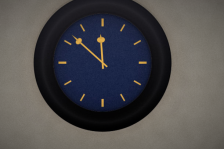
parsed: **11:52**
